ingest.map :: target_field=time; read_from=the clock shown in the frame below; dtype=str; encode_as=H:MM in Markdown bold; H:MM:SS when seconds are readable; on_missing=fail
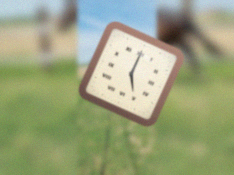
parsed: **5:00**
